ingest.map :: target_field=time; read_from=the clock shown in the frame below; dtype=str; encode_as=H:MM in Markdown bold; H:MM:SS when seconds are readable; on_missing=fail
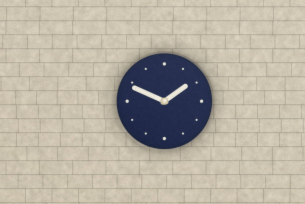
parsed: **1:49**
